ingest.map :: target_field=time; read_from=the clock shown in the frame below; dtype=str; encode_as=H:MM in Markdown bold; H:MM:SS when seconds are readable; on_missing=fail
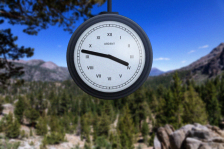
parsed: **3:47**
